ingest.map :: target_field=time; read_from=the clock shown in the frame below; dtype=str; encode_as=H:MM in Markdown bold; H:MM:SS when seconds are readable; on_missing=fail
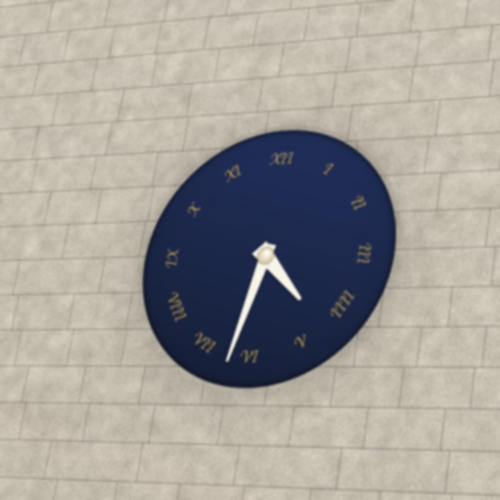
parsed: **4:32**
